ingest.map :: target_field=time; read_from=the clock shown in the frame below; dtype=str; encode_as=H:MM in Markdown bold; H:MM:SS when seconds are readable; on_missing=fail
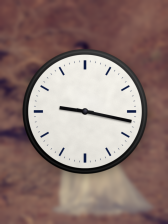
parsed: **9:17**
